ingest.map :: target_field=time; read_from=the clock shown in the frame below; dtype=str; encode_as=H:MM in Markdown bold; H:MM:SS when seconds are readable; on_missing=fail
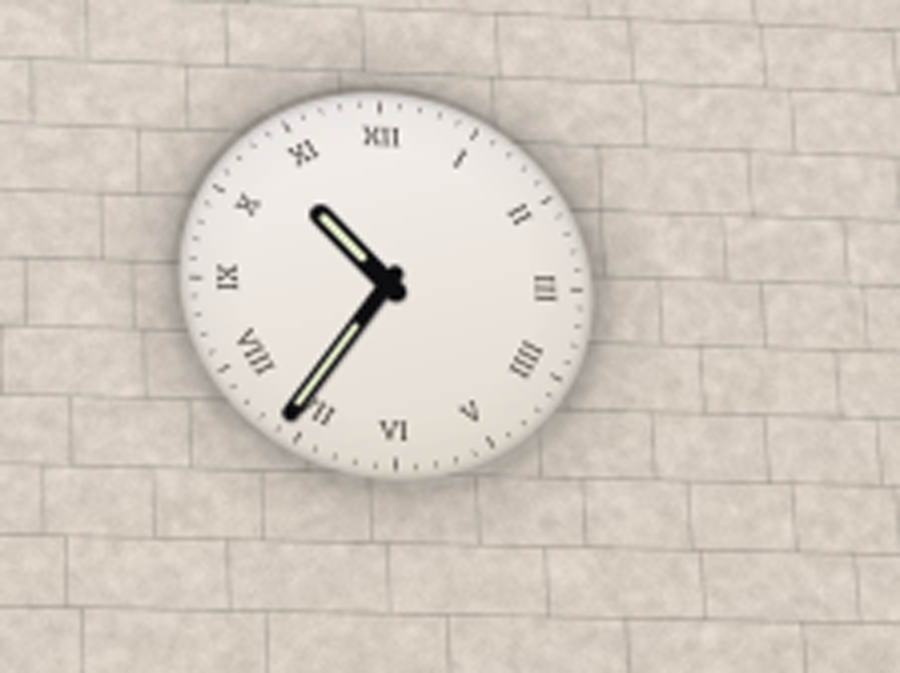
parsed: **10:36**
